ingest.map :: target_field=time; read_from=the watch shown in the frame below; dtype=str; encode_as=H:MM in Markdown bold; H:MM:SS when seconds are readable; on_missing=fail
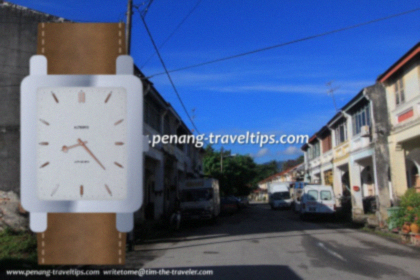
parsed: **8:23**
